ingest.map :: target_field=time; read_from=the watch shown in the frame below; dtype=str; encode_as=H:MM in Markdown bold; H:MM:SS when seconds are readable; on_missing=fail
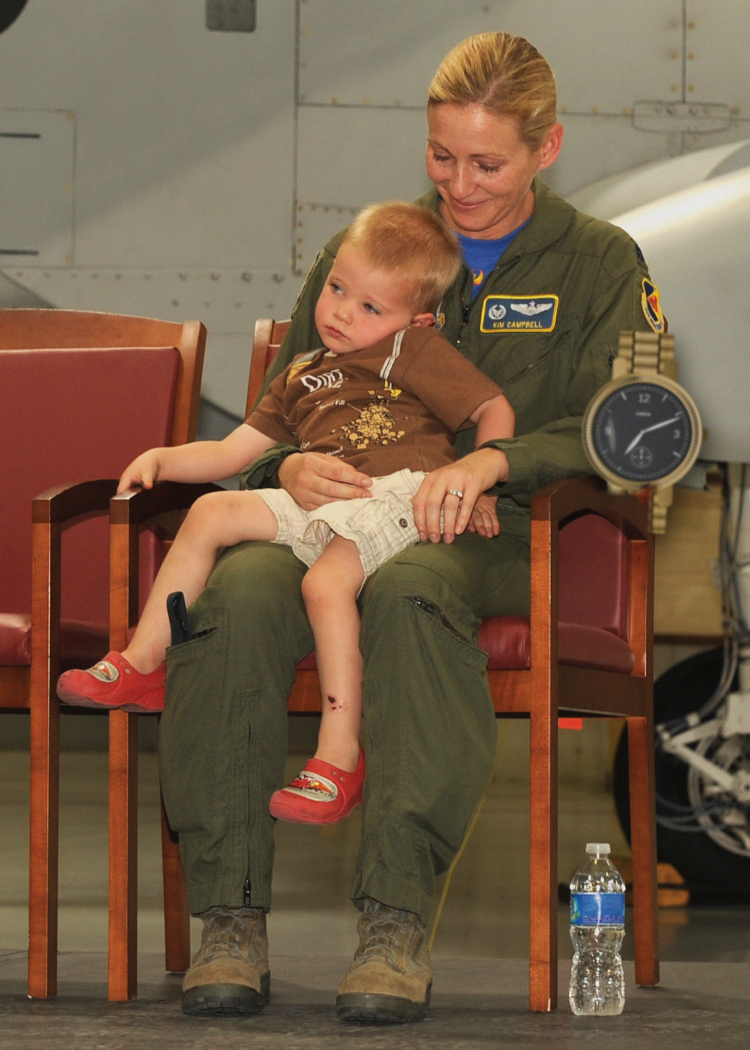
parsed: **7:11**
